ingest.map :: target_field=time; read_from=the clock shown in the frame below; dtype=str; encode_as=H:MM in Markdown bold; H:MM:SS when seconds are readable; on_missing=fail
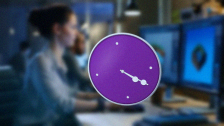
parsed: **4:21**
